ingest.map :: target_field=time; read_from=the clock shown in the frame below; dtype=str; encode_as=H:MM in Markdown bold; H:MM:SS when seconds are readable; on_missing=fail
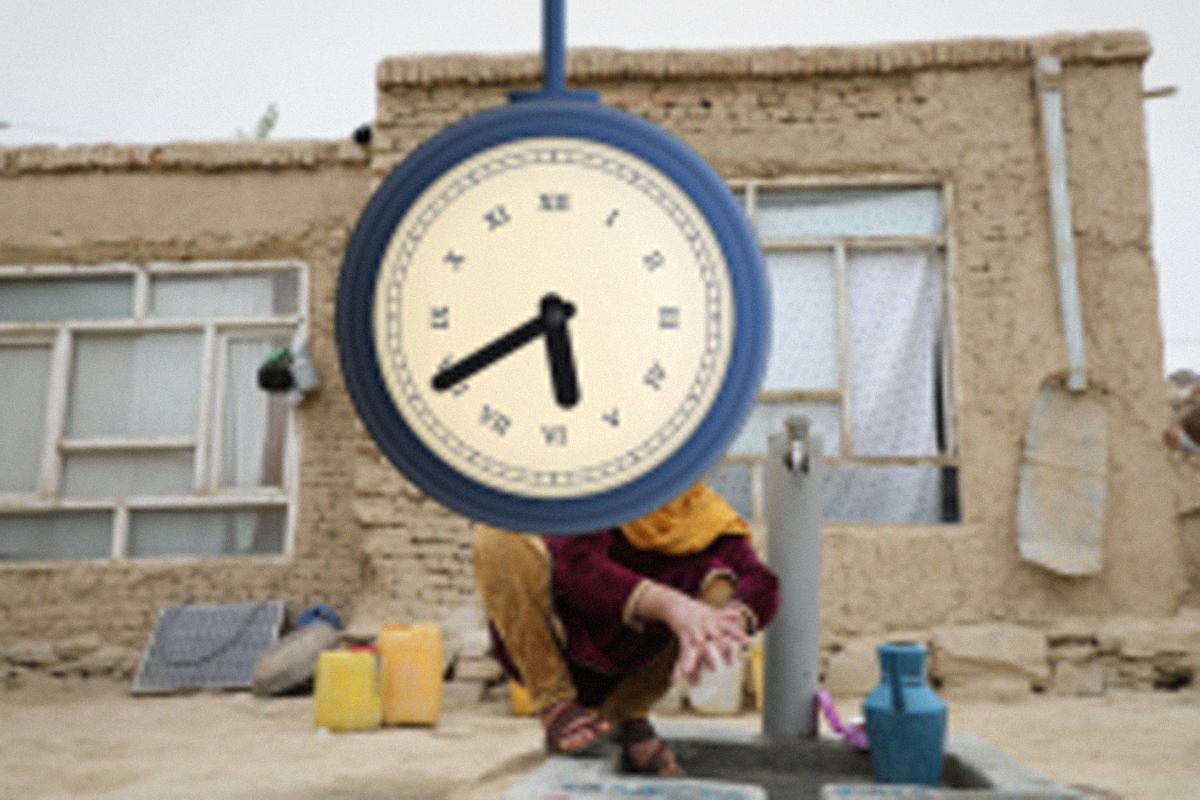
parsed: **5:40**
